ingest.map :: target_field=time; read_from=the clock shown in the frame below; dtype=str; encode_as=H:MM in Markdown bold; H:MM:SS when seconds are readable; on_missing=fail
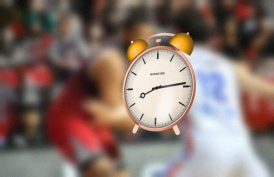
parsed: **8:14**
